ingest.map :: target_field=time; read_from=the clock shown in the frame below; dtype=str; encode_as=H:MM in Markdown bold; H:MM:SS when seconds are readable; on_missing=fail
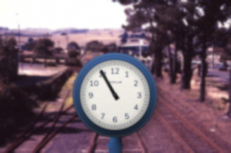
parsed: **10:55**
